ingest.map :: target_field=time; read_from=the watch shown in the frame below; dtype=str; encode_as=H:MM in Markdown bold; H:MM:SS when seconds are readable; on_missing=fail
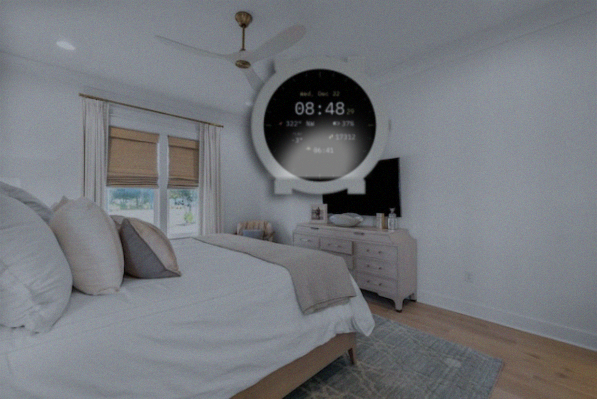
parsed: **8:48**
